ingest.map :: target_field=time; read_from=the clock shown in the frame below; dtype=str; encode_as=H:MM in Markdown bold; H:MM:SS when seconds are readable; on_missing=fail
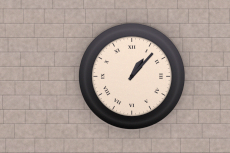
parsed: **1:07**
